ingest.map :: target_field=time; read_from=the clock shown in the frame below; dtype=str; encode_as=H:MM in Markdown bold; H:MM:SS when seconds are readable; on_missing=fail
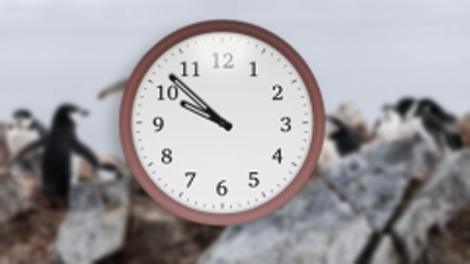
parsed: **9:52**
